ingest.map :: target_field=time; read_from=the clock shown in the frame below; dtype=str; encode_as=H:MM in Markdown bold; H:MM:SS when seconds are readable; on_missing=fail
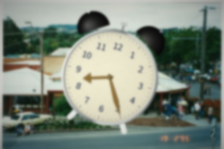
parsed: **8:25**
